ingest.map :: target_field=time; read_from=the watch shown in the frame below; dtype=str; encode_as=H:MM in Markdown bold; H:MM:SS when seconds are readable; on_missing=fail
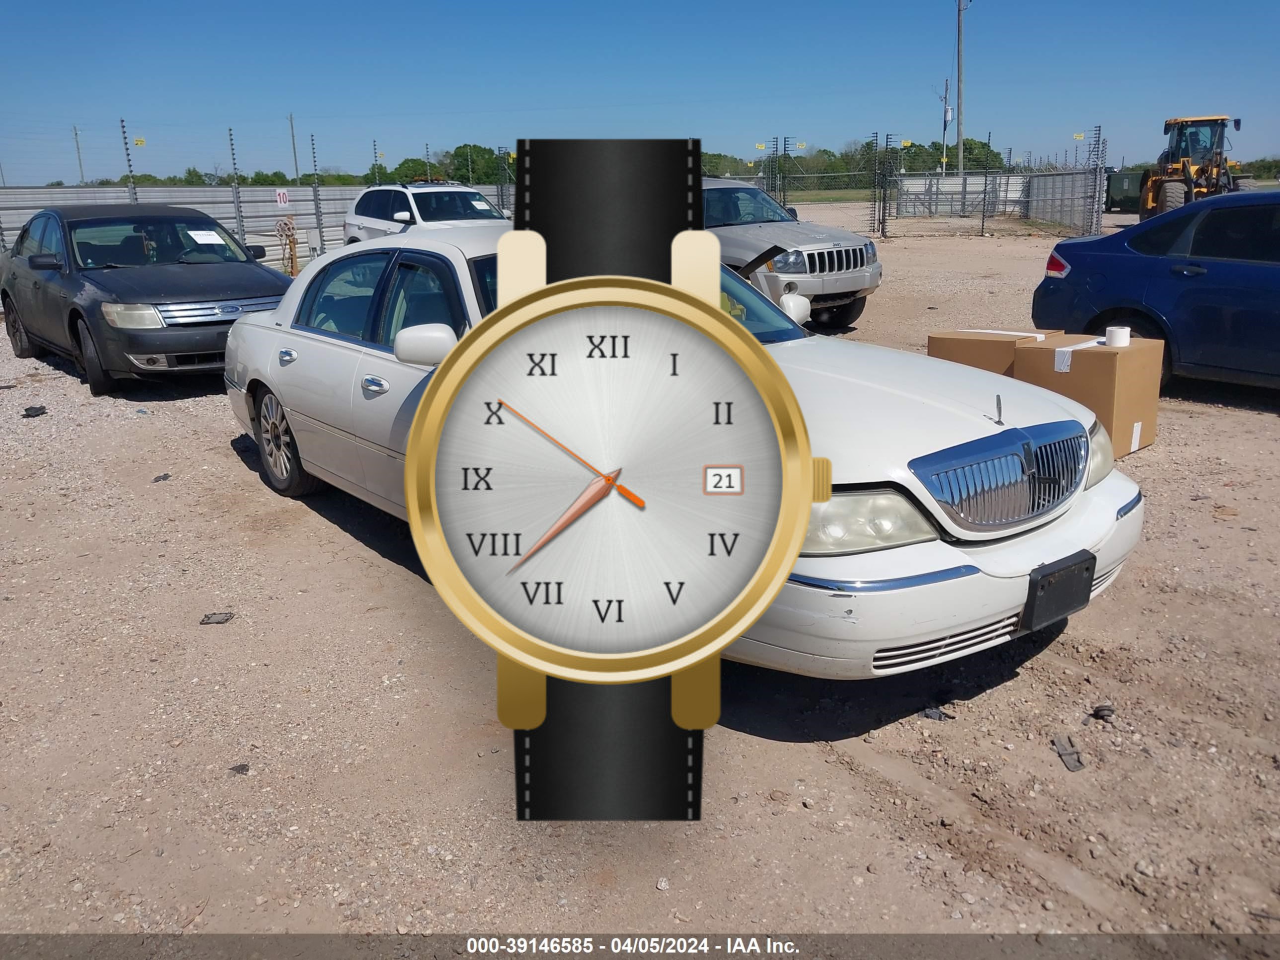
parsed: **7:37:51**
